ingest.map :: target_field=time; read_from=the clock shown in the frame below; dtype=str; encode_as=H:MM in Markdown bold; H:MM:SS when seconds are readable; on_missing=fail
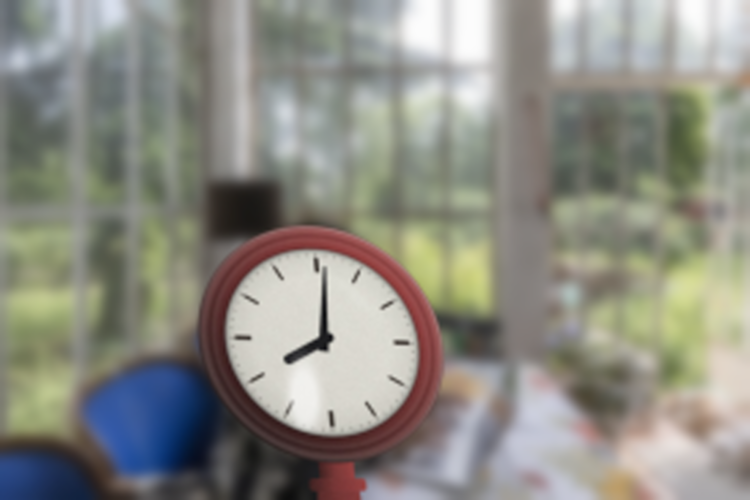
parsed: **8:01**
